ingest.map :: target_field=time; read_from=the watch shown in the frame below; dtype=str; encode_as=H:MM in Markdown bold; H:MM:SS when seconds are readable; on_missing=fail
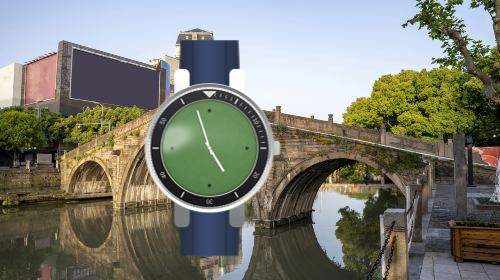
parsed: **4:57**
